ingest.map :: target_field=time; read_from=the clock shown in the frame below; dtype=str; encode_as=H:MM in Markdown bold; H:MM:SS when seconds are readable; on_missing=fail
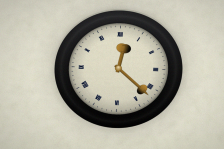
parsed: **12:22**
